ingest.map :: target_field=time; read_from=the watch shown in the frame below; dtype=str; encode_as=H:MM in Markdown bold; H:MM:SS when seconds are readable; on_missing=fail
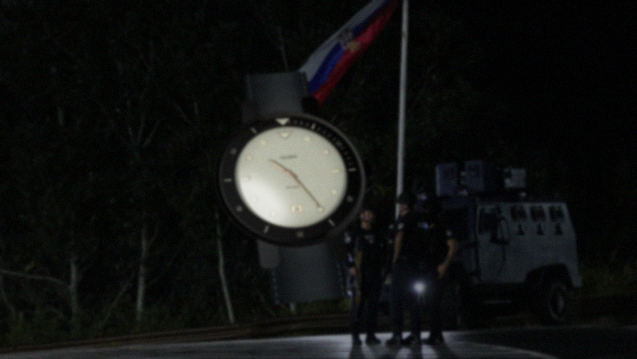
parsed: **10:25**
